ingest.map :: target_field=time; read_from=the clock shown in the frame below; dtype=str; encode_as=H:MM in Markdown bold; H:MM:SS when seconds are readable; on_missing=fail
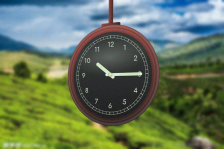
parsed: **10:15**
